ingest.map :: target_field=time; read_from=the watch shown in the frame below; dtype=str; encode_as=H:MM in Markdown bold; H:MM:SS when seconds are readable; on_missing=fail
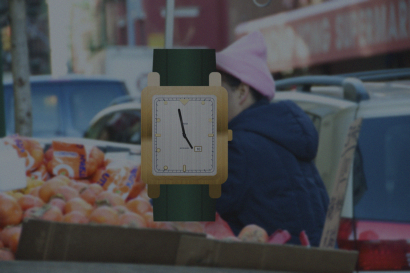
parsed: **4:58**
